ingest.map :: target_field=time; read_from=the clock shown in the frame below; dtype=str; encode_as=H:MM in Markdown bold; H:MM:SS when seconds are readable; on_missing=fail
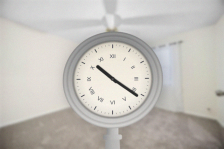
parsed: **10:21**
